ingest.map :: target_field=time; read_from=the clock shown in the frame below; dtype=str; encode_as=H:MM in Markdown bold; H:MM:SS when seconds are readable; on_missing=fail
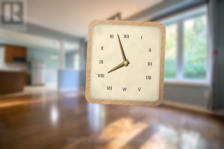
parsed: **7:57**
